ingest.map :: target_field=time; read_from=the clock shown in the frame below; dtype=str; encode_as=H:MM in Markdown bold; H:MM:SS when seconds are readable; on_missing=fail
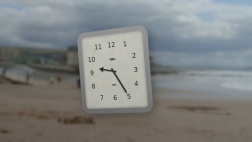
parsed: **9:25**
